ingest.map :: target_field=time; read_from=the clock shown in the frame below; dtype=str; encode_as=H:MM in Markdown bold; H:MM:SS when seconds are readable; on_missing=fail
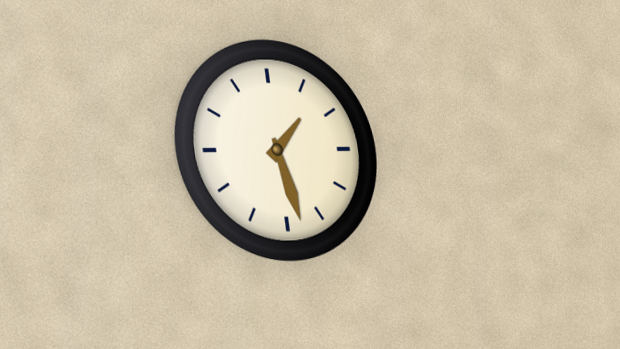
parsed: **1:28**
